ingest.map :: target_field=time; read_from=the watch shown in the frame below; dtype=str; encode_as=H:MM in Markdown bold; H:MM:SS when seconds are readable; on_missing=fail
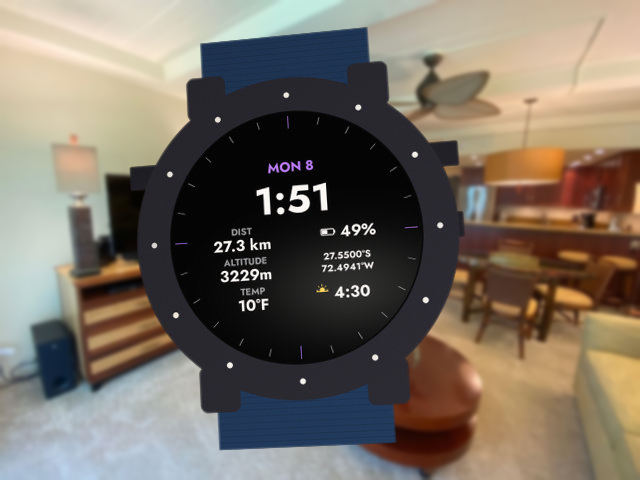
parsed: **1:51**
